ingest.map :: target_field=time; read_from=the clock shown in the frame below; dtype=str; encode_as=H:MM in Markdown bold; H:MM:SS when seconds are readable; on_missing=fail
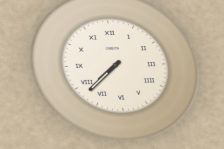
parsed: **7:38**
